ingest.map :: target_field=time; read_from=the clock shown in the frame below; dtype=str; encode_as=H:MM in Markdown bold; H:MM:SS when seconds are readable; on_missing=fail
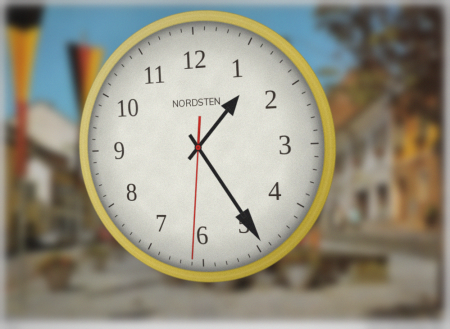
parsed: **1:24:31**
